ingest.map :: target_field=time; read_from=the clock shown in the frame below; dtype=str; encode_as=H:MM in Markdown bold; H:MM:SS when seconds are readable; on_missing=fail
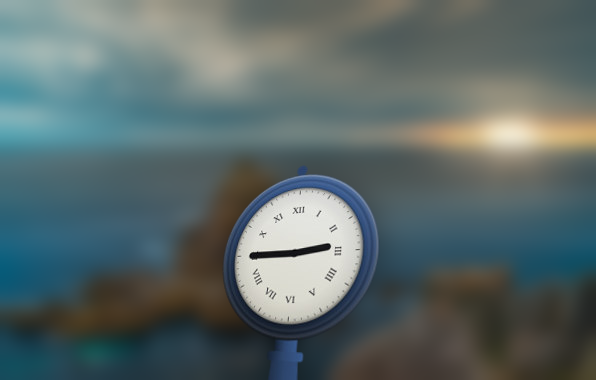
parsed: **2:45**
